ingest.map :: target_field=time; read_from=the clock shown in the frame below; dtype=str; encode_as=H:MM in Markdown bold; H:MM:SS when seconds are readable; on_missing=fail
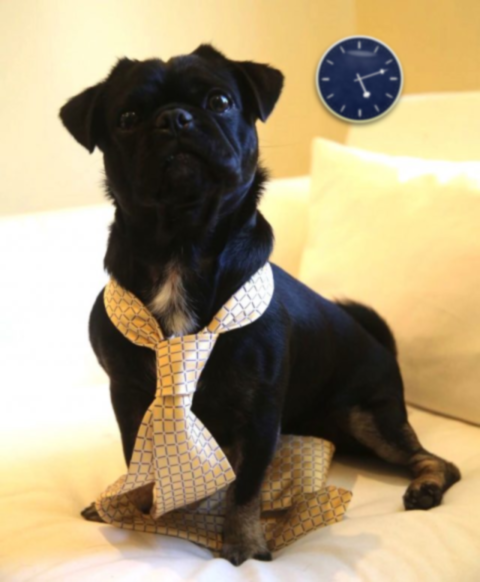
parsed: **5:12**
